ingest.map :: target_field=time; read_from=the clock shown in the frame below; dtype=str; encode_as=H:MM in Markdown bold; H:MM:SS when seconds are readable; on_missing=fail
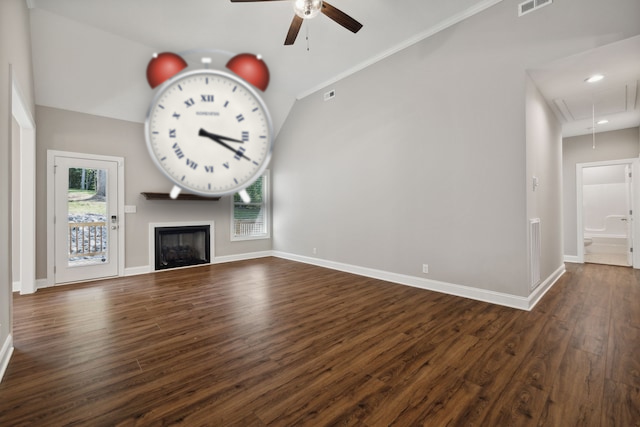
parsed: **3:20**
